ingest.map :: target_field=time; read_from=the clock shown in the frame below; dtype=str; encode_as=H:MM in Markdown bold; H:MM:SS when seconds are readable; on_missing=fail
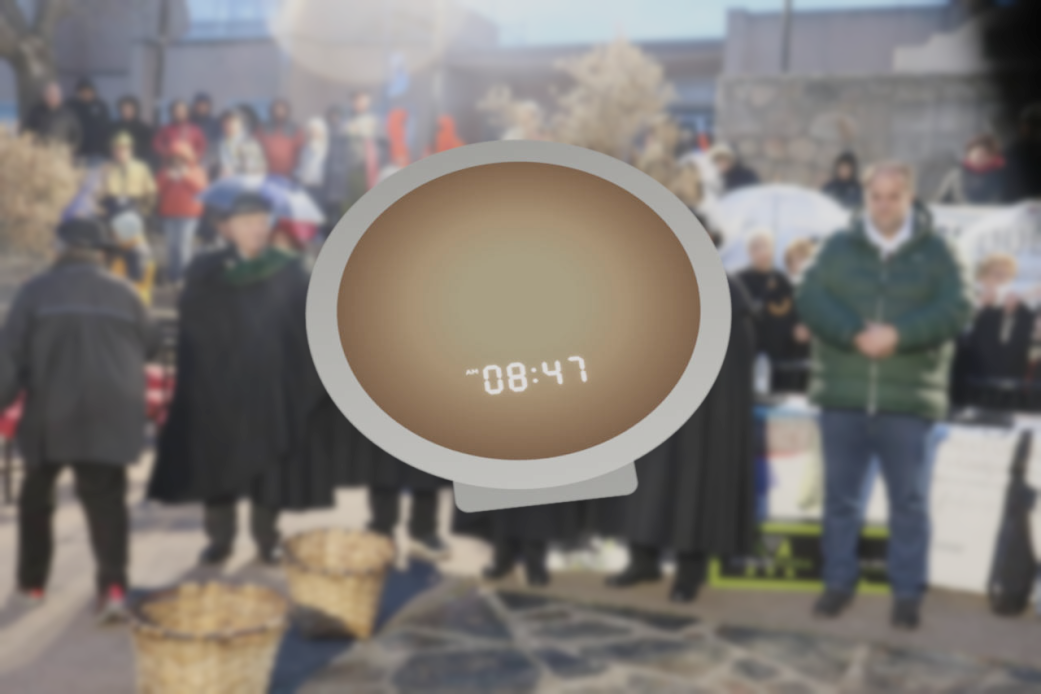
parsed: **8:47**
